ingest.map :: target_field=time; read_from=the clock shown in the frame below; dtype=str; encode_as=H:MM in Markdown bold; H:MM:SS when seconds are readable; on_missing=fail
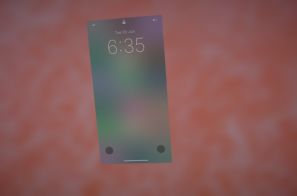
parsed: **6:35**
